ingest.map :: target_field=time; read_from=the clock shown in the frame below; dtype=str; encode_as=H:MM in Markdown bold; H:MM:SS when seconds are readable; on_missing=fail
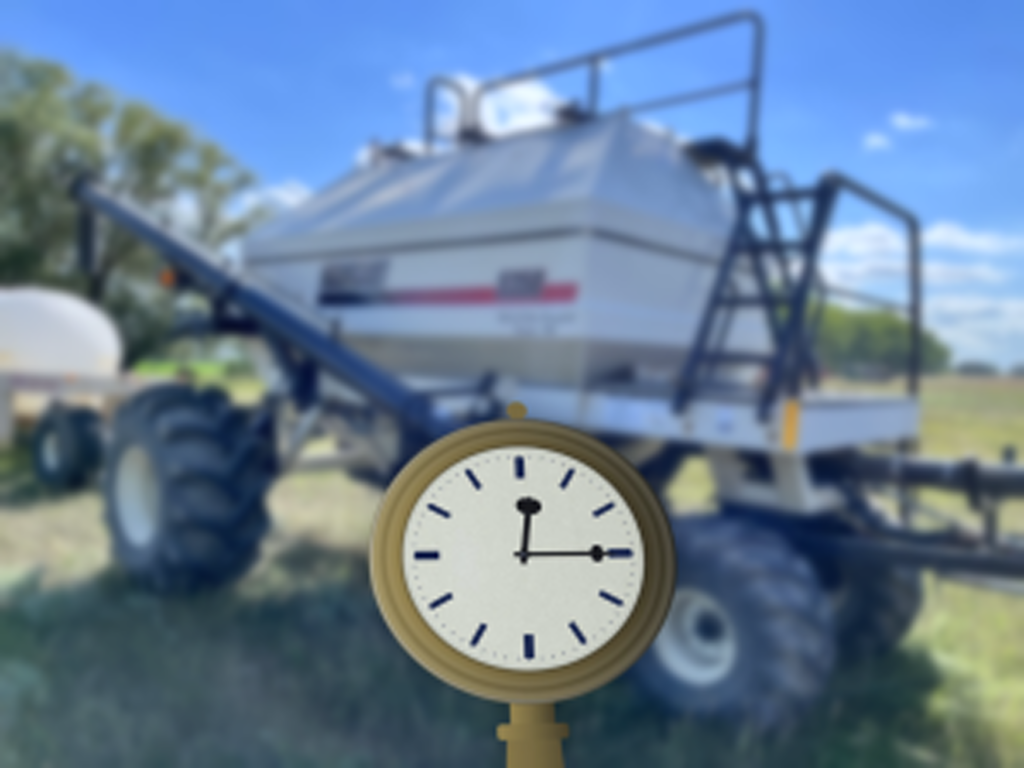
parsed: **12:15**
